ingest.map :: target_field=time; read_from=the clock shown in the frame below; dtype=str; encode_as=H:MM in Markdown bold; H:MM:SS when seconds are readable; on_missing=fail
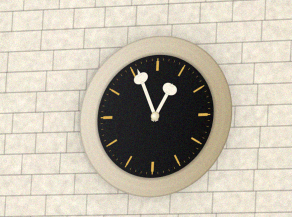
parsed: **12:56**
